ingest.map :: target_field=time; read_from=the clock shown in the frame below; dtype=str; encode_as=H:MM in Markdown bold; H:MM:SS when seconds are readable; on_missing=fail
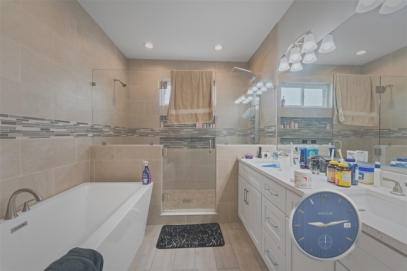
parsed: **9:13**
